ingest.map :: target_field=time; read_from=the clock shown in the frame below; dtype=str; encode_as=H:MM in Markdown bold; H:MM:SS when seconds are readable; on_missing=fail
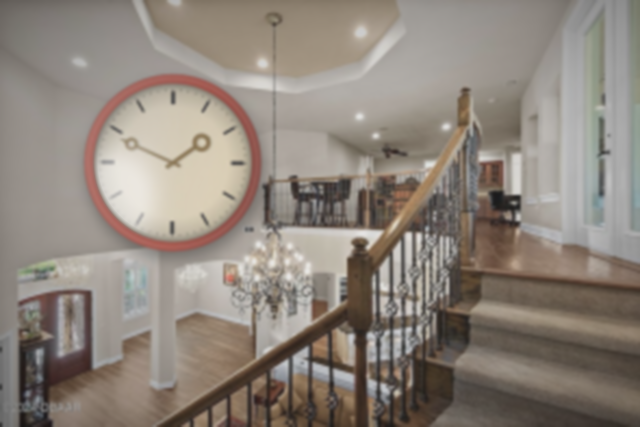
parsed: **1:49**
